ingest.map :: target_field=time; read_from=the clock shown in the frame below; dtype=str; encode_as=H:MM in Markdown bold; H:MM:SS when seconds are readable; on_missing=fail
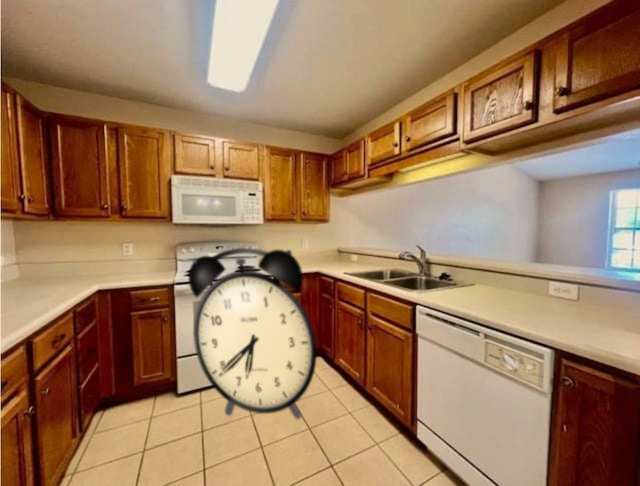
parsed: **6:39**
